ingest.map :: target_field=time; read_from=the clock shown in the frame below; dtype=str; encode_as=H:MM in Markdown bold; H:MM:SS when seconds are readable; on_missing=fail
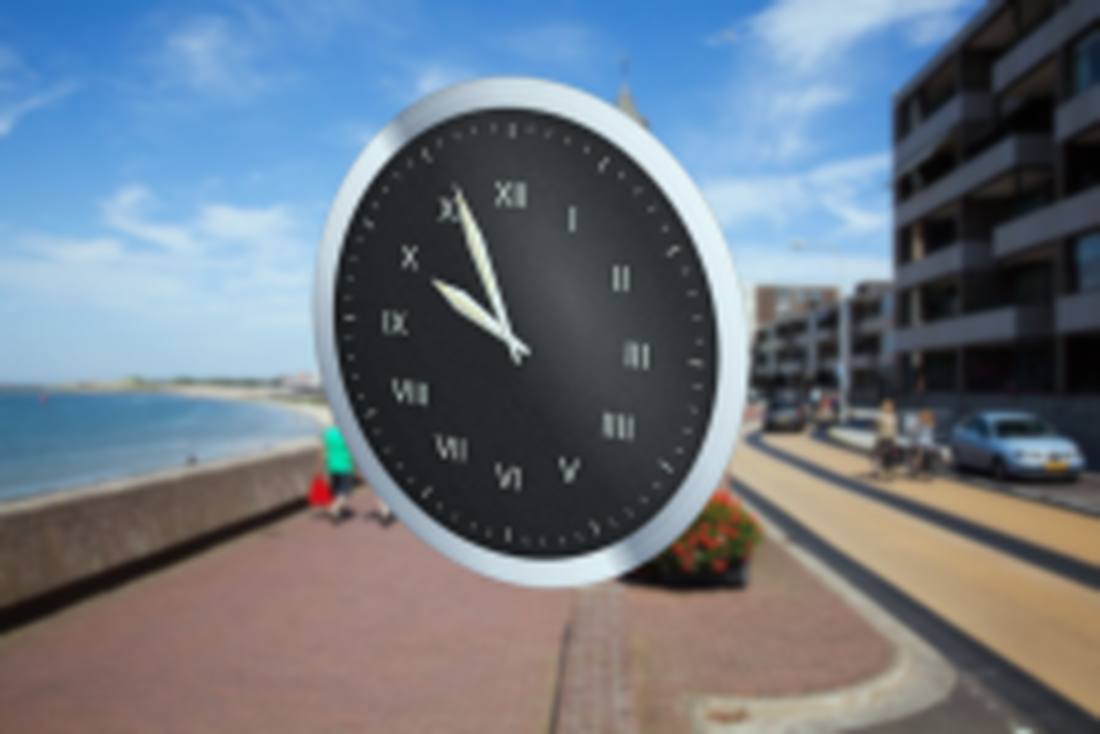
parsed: **9:56**
